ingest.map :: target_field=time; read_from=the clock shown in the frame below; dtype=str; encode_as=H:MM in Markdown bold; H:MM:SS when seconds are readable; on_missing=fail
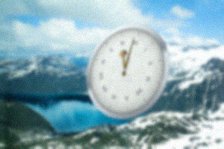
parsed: **10:59**
